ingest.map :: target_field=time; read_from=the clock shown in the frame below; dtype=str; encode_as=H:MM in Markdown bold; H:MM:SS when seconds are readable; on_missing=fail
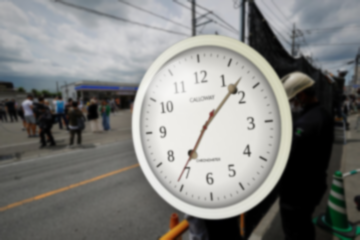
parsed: **7:07:36**
